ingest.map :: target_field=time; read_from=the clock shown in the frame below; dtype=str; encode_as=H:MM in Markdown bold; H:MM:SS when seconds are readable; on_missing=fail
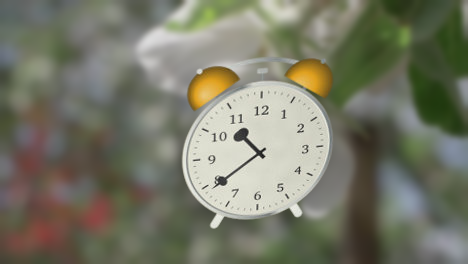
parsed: **10:39**
